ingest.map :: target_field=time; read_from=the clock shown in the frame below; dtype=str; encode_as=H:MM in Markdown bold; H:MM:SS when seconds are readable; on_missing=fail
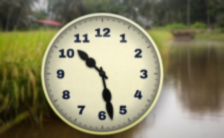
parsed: **10:28**
